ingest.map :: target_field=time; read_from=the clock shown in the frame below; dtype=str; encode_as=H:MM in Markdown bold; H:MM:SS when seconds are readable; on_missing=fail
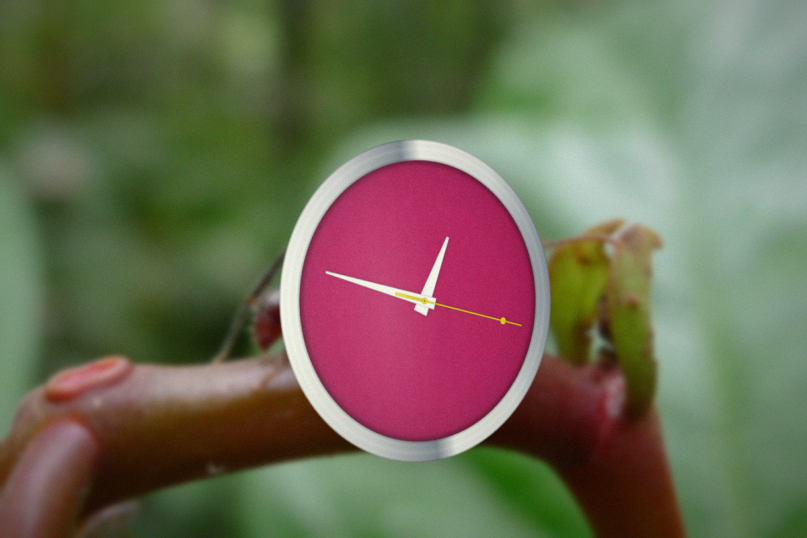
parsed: **12:47:17**
